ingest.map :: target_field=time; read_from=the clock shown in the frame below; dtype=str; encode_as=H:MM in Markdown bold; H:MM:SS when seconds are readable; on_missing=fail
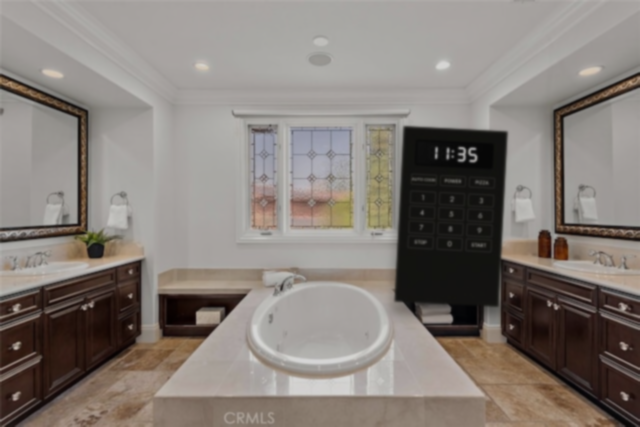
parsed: **11:35**
